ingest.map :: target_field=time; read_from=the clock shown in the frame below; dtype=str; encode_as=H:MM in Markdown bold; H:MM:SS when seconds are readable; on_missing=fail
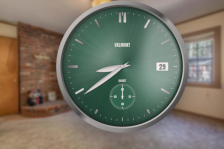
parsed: **8:39**
